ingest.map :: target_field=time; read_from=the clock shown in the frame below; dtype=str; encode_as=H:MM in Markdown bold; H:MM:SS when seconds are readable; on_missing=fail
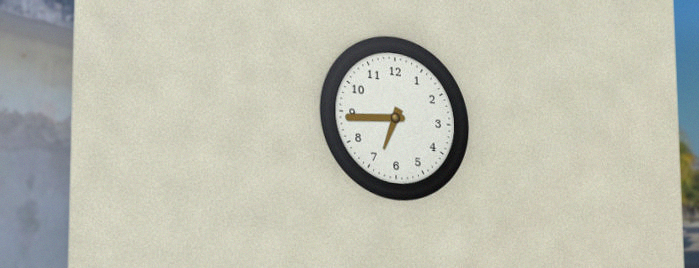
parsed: **6:44**
